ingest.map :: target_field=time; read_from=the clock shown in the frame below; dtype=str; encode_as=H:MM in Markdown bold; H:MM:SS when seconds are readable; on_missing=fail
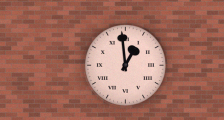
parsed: **12:59**
